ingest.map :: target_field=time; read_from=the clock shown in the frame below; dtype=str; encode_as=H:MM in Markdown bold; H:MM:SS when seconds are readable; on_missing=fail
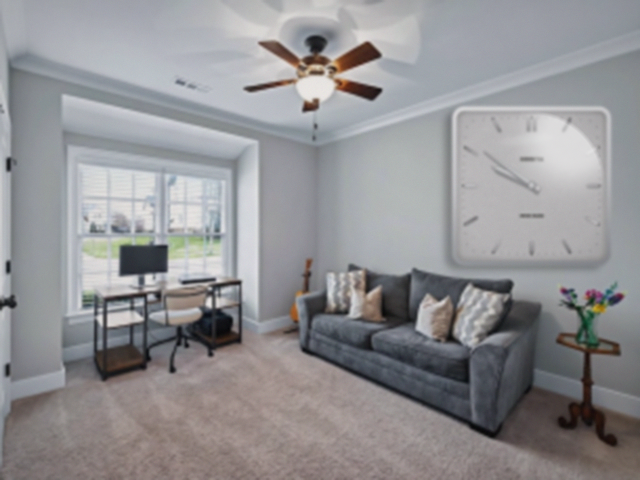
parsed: **9:51**
